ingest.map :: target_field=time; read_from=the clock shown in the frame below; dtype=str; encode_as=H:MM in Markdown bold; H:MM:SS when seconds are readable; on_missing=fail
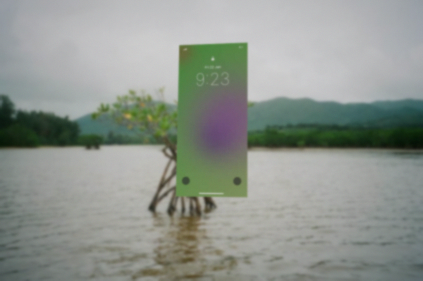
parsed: **9:23**
